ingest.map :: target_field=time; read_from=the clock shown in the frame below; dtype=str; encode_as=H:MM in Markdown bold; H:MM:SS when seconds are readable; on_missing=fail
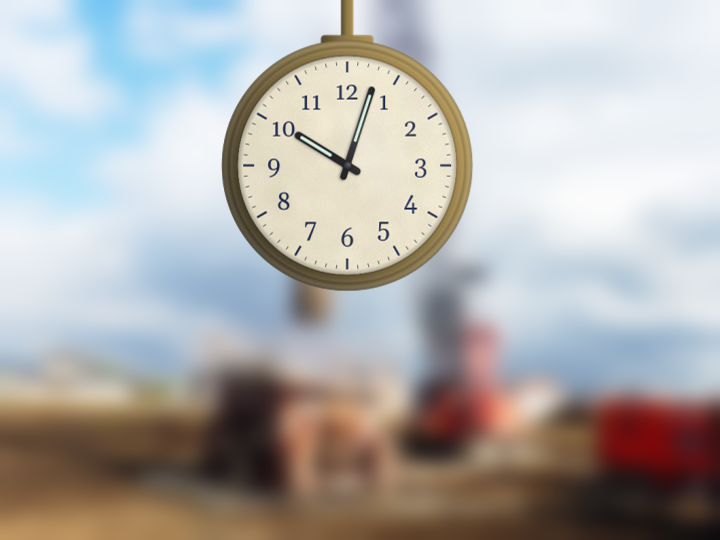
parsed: **10:03**
